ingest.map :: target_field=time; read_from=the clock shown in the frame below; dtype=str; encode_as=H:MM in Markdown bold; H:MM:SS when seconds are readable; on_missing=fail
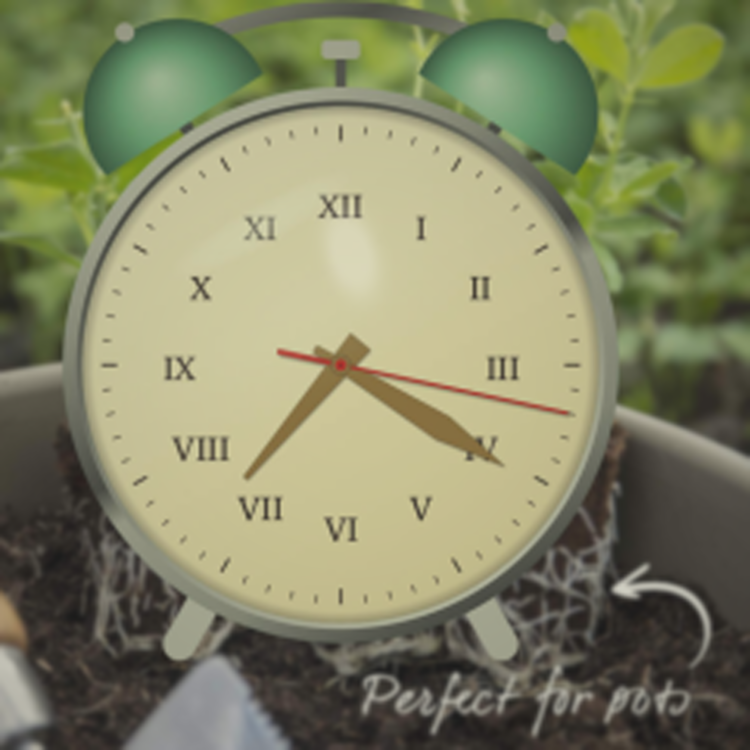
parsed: **7:20:17**
